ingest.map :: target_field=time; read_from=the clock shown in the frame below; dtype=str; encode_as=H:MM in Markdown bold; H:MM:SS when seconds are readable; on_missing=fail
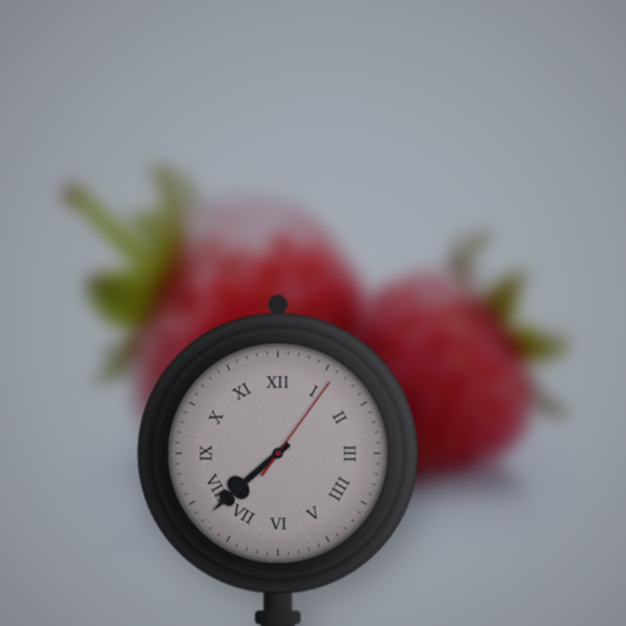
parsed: **7:38:06**
